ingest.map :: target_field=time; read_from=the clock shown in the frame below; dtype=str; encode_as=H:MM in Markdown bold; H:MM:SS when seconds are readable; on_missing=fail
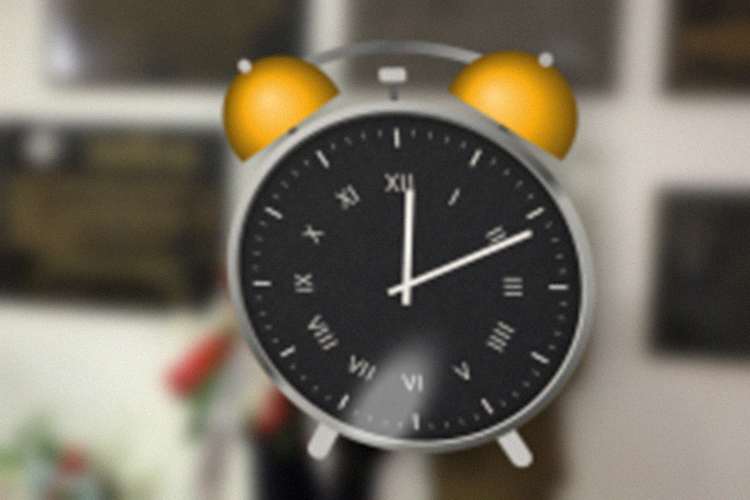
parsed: **12:11**
